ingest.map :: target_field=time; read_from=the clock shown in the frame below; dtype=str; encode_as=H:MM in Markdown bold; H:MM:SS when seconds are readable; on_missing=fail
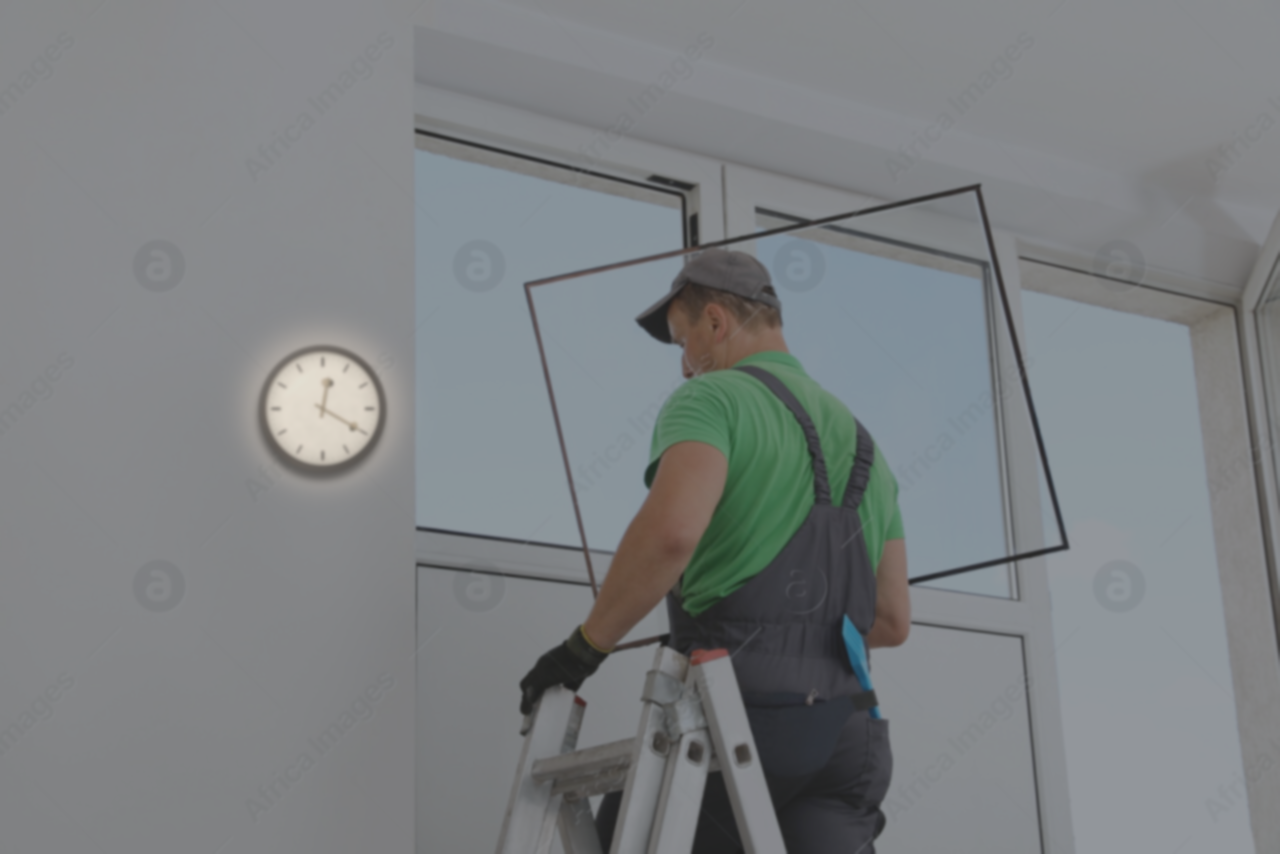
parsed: **12:20**
